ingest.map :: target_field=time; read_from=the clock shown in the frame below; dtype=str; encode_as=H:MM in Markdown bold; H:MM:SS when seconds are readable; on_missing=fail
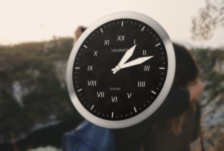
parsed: **1:12**
